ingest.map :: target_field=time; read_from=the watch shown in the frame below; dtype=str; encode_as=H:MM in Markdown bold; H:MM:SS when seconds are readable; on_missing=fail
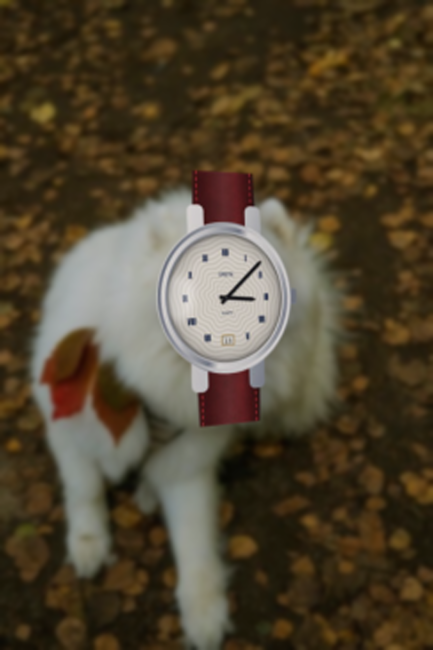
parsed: **3:08**
